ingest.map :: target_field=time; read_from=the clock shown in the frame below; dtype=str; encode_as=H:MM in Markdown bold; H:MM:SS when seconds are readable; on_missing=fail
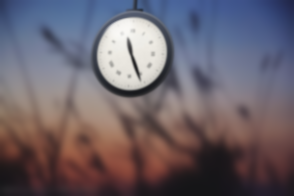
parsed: **11:26**
